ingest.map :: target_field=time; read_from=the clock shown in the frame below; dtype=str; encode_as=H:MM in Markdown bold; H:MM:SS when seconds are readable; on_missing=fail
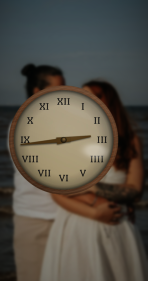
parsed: **2:44**
